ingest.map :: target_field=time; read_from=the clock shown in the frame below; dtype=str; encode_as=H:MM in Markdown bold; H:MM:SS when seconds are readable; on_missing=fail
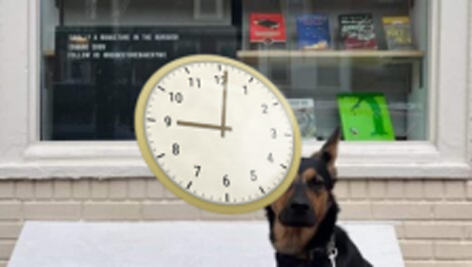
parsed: **9:01**
